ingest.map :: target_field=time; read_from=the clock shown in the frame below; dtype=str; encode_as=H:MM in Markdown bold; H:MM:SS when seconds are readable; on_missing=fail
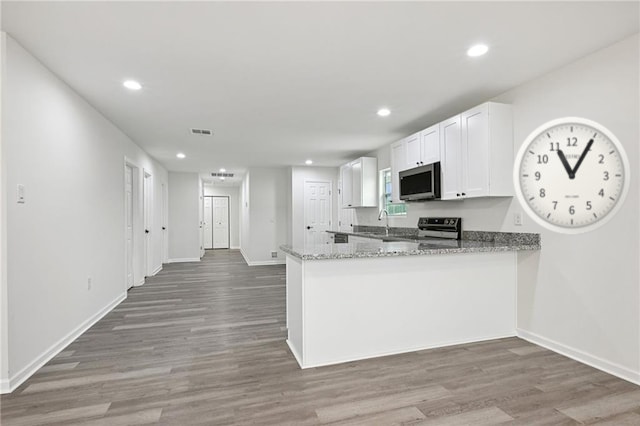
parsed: **11:05**
